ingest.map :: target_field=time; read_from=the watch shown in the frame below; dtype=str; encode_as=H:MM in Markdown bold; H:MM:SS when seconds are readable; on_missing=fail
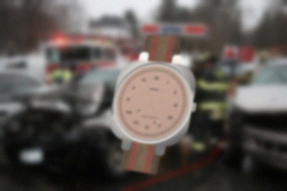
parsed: **7:26**
